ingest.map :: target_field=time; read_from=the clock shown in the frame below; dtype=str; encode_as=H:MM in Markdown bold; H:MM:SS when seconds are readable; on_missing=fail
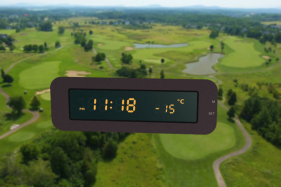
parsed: **11:18**
